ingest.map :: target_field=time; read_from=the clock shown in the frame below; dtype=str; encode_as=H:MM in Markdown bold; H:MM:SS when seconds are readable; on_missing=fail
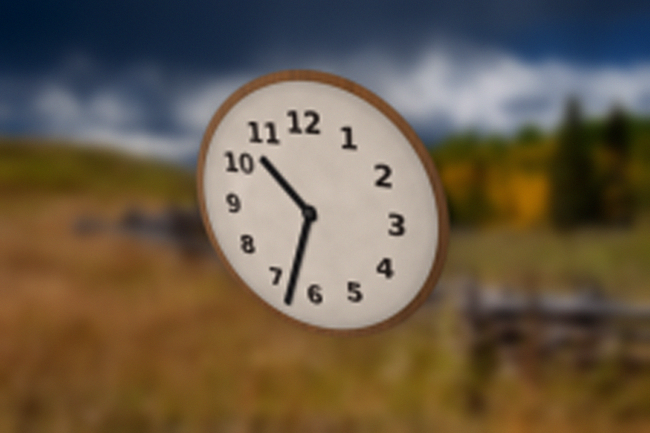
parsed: **10:33**
